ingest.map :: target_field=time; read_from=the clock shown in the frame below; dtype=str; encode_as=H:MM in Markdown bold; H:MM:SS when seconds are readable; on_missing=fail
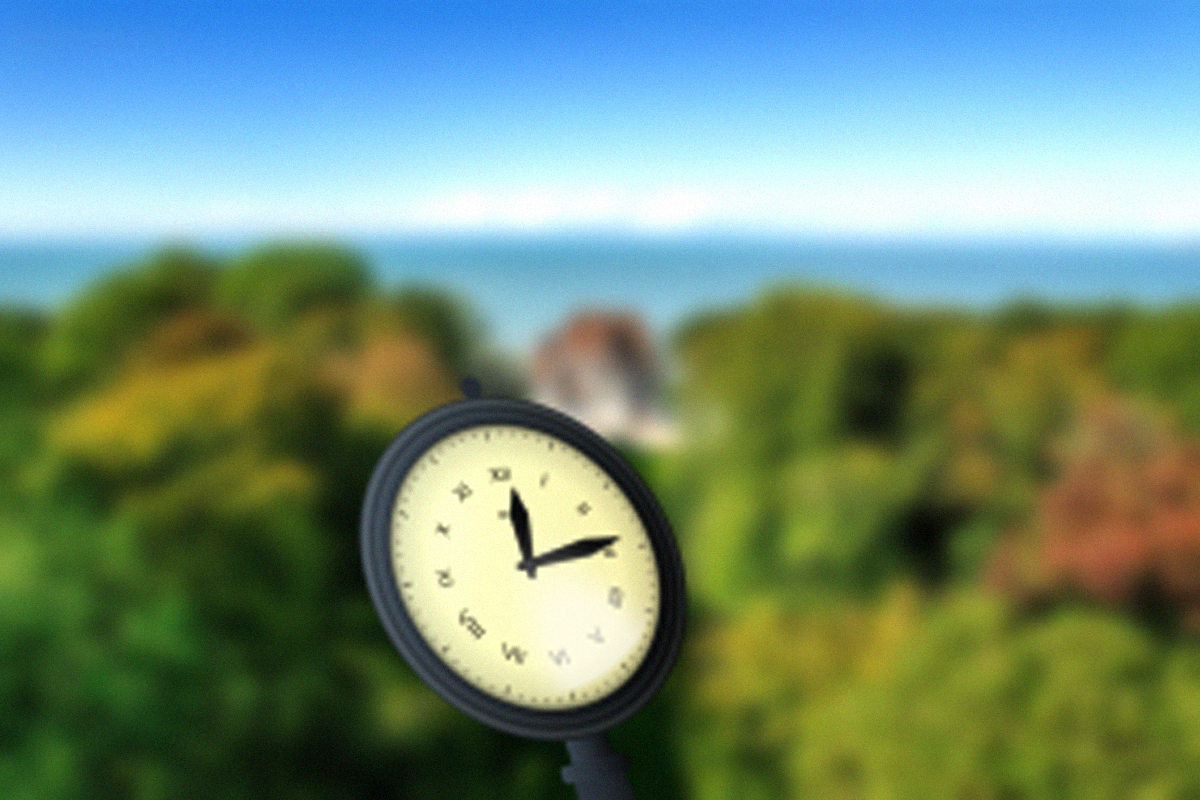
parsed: **12:14**
